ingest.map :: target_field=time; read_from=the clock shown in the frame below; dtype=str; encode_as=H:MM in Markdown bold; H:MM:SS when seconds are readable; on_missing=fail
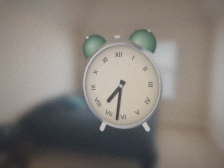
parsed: **7:32**
